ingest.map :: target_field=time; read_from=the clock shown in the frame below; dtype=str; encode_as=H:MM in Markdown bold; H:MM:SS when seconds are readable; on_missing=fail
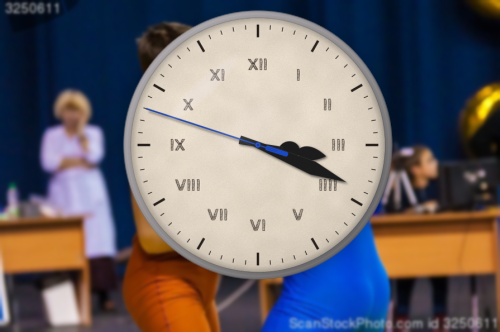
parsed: **3:18:48**
